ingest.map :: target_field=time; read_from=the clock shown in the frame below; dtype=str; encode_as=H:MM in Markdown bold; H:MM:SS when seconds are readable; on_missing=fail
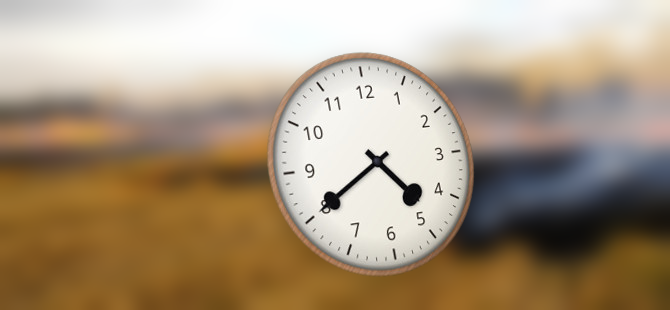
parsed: **4:40**
